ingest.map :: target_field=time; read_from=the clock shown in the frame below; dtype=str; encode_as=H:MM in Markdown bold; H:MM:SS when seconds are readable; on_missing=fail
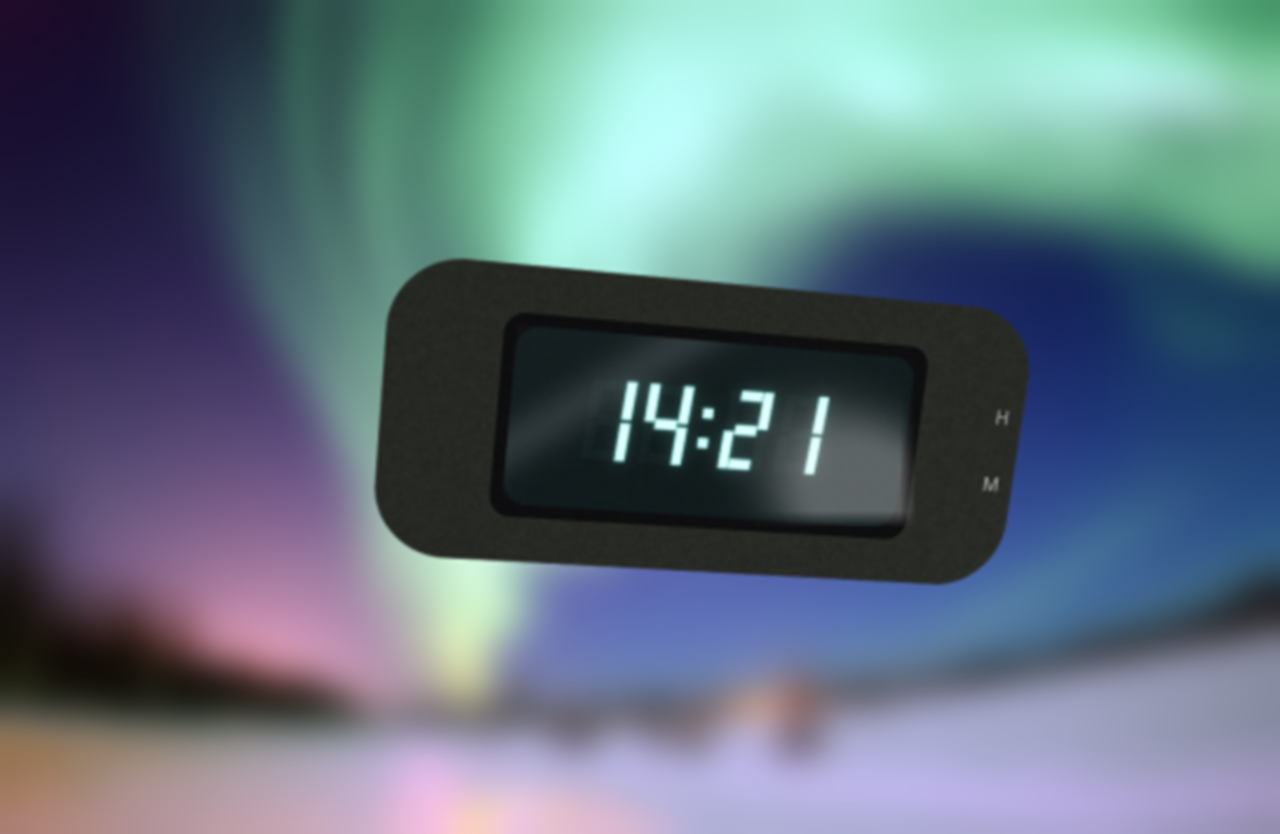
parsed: **14:21**
